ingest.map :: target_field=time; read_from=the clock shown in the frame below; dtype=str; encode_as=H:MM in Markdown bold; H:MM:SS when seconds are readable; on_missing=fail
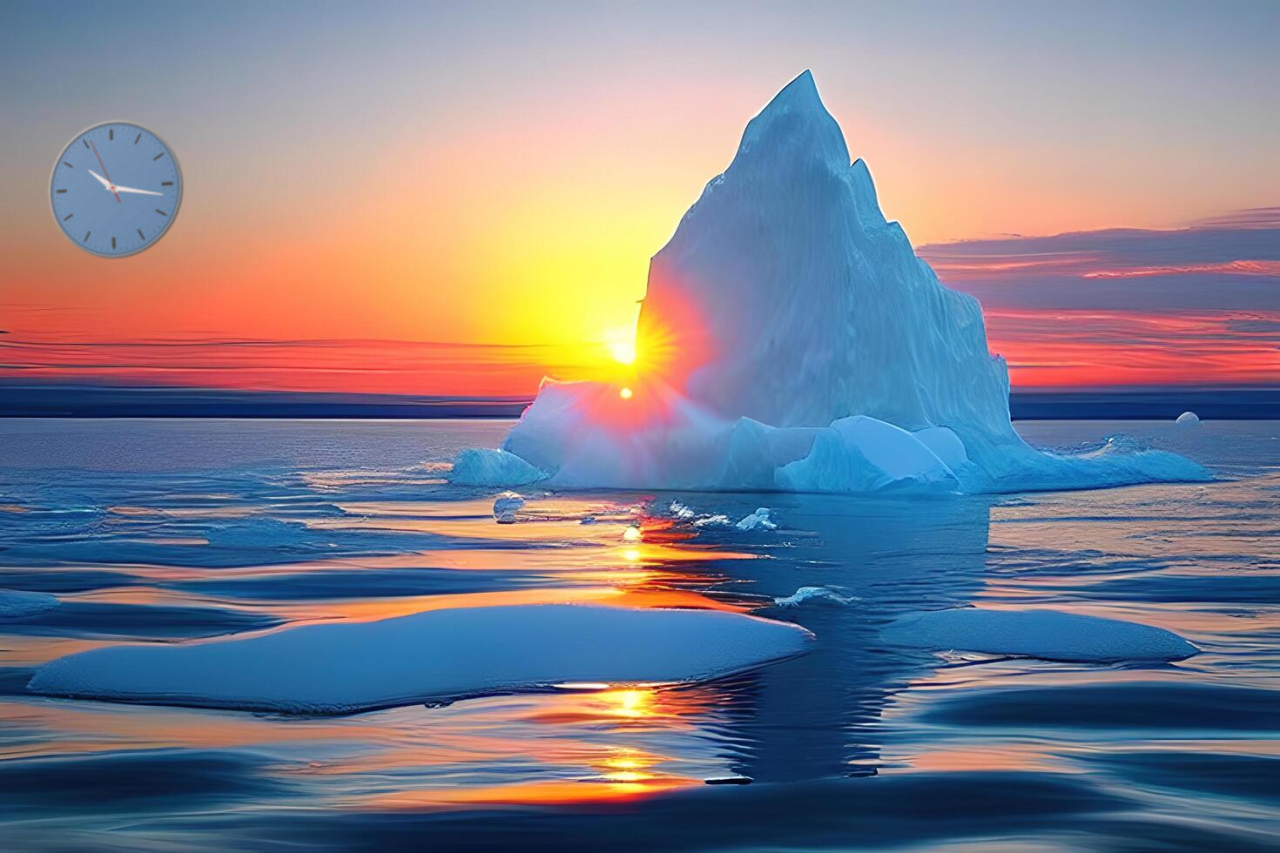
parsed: **10:16:56**
